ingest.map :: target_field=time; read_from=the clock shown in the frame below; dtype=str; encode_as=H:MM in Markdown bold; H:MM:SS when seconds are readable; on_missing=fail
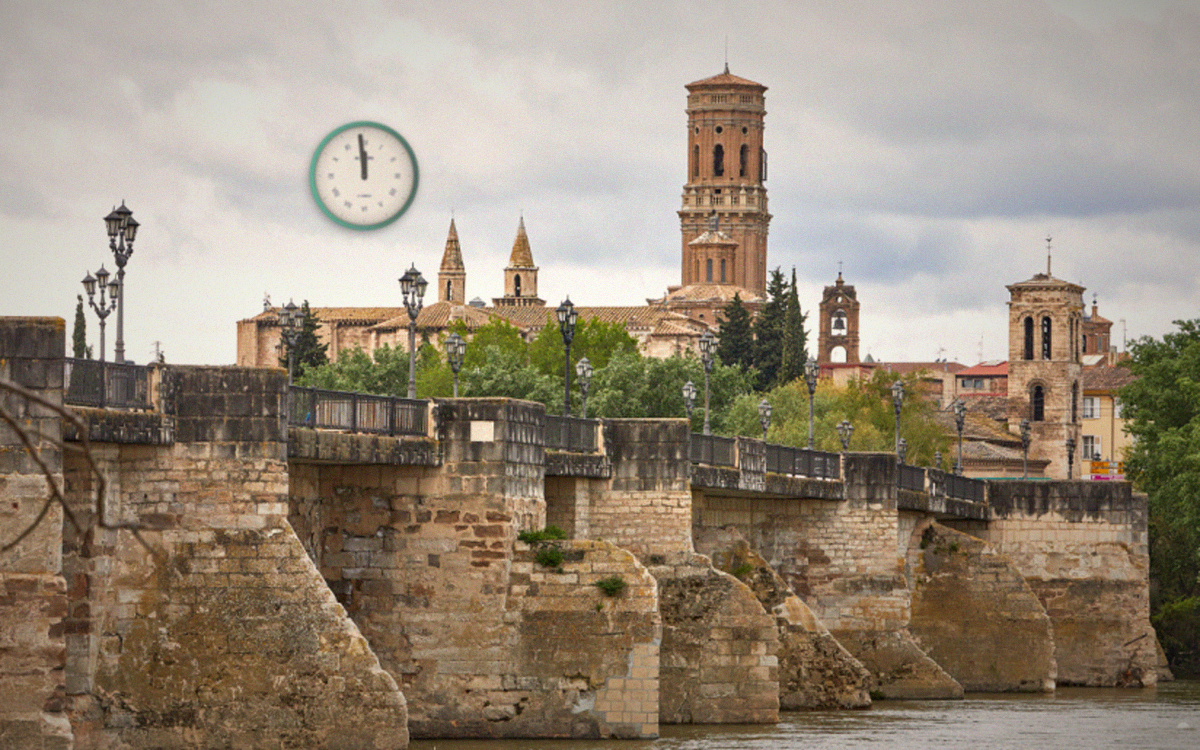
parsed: **11:59**
